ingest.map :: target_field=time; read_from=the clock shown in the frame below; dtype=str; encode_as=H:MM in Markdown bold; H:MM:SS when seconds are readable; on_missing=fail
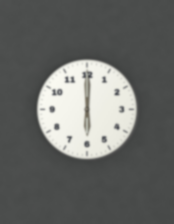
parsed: **6:00**
